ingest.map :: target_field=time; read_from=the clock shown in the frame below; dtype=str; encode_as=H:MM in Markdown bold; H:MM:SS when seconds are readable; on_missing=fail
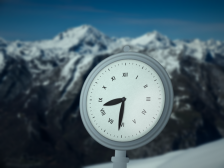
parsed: **8:31**
